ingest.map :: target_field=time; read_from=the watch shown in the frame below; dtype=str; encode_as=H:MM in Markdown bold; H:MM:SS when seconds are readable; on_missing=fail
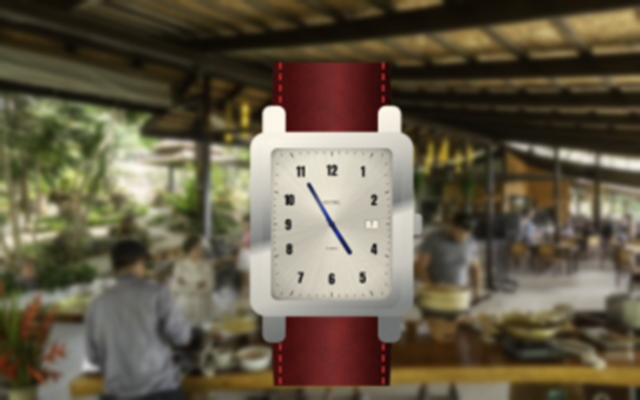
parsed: **4:55**
